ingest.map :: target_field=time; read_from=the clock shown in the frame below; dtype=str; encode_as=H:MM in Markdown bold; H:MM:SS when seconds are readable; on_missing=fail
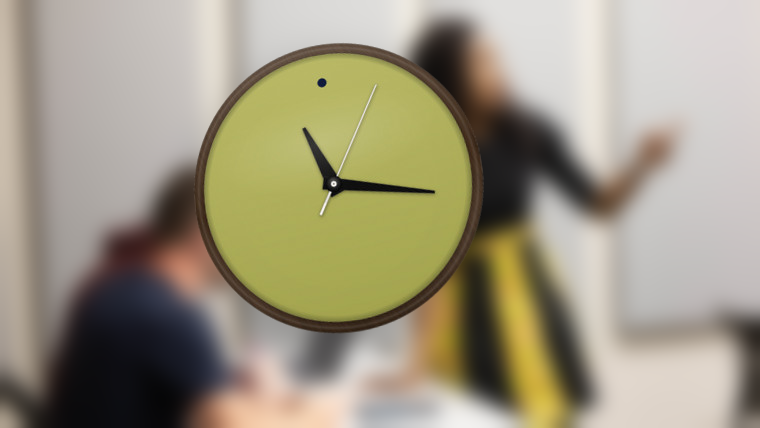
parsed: **11:17:05**
